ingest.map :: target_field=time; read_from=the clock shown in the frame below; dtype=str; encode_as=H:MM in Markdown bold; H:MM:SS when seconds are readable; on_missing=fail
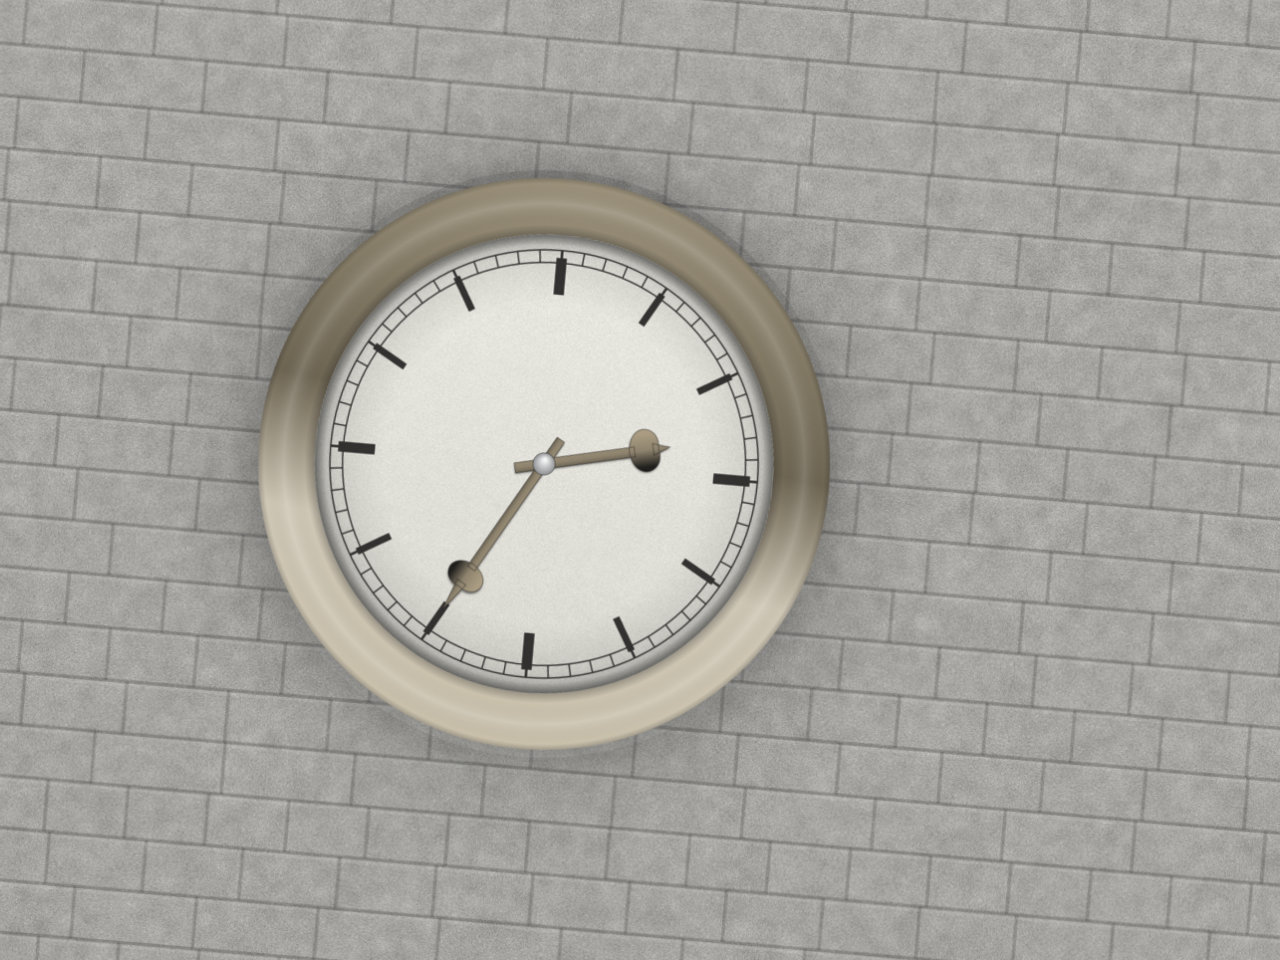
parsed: **2:35**
